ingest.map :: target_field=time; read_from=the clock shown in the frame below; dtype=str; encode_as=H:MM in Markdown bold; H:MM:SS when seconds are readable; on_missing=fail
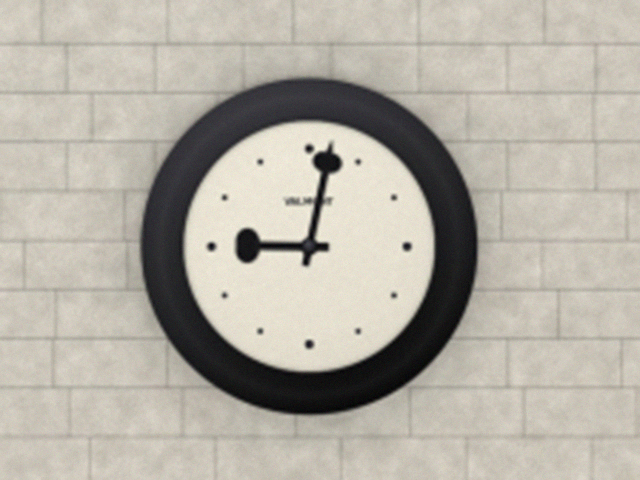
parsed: **9:02**
